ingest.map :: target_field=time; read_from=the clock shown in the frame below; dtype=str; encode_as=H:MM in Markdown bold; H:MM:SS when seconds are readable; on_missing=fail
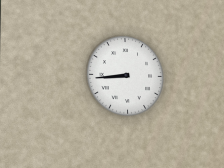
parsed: **8:44**
